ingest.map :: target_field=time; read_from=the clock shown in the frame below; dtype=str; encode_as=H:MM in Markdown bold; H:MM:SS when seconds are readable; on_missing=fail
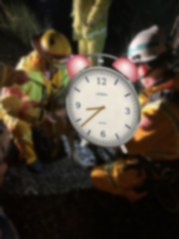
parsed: **8:38**
